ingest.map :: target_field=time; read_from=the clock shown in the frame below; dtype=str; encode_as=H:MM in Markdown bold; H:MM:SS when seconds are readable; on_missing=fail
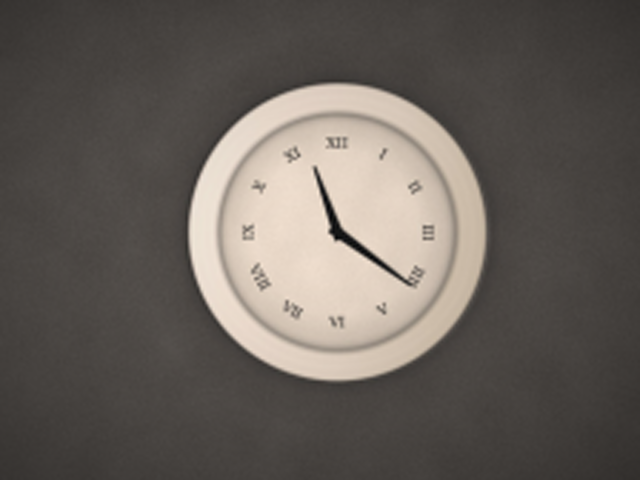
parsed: **11:21**
